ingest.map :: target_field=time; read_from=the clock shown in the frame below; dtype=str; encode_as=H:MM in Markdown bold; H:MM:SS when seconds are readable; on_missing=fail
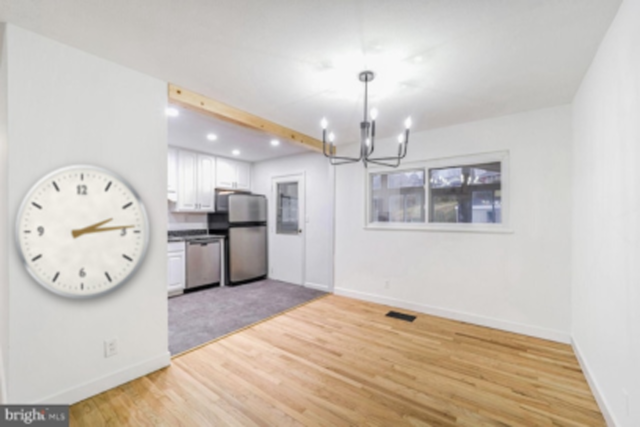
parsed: **2:14**
